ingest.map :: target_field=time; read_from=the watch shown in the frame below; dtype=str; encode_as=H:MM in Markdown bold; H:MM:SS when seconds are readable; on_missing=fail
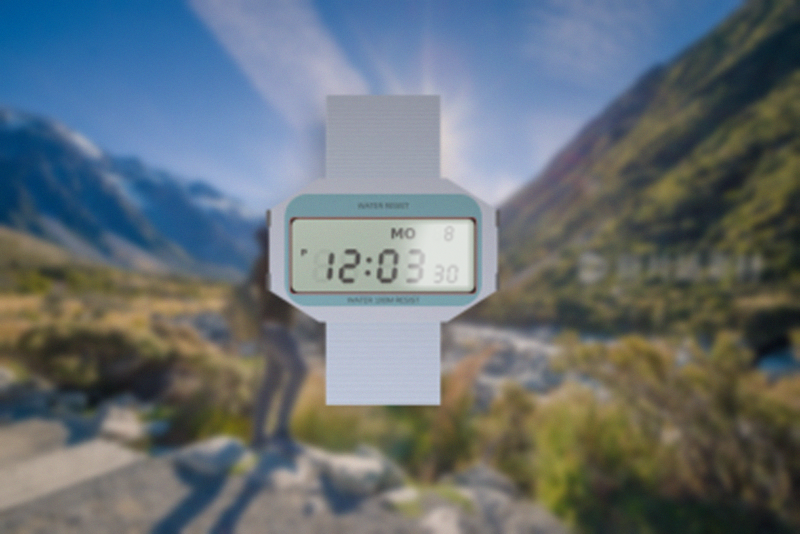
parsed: **12:03:30**
